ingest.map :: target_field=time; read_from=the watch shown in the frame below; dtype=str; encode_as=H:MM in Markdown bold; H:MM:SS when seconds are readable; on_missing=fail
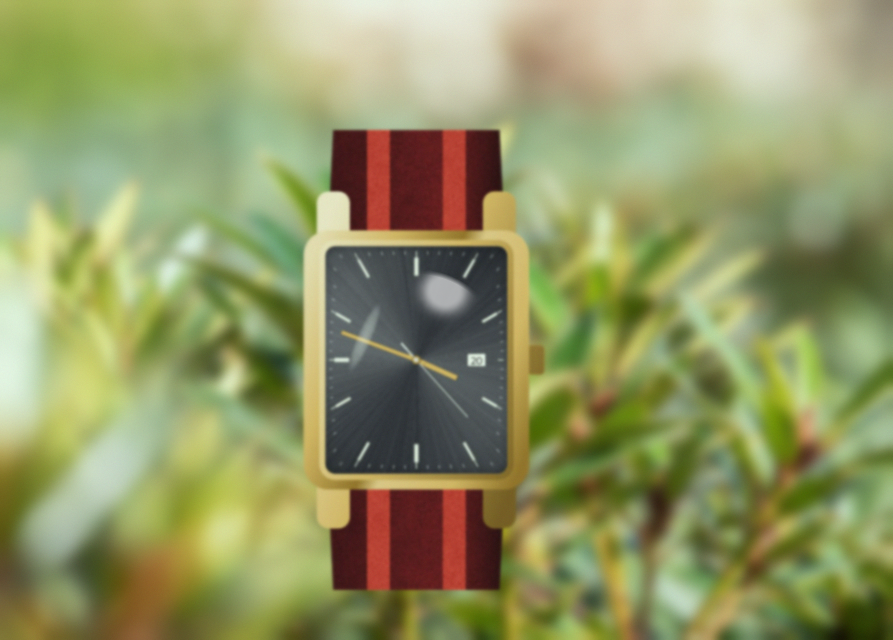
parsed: **3:48:23**
